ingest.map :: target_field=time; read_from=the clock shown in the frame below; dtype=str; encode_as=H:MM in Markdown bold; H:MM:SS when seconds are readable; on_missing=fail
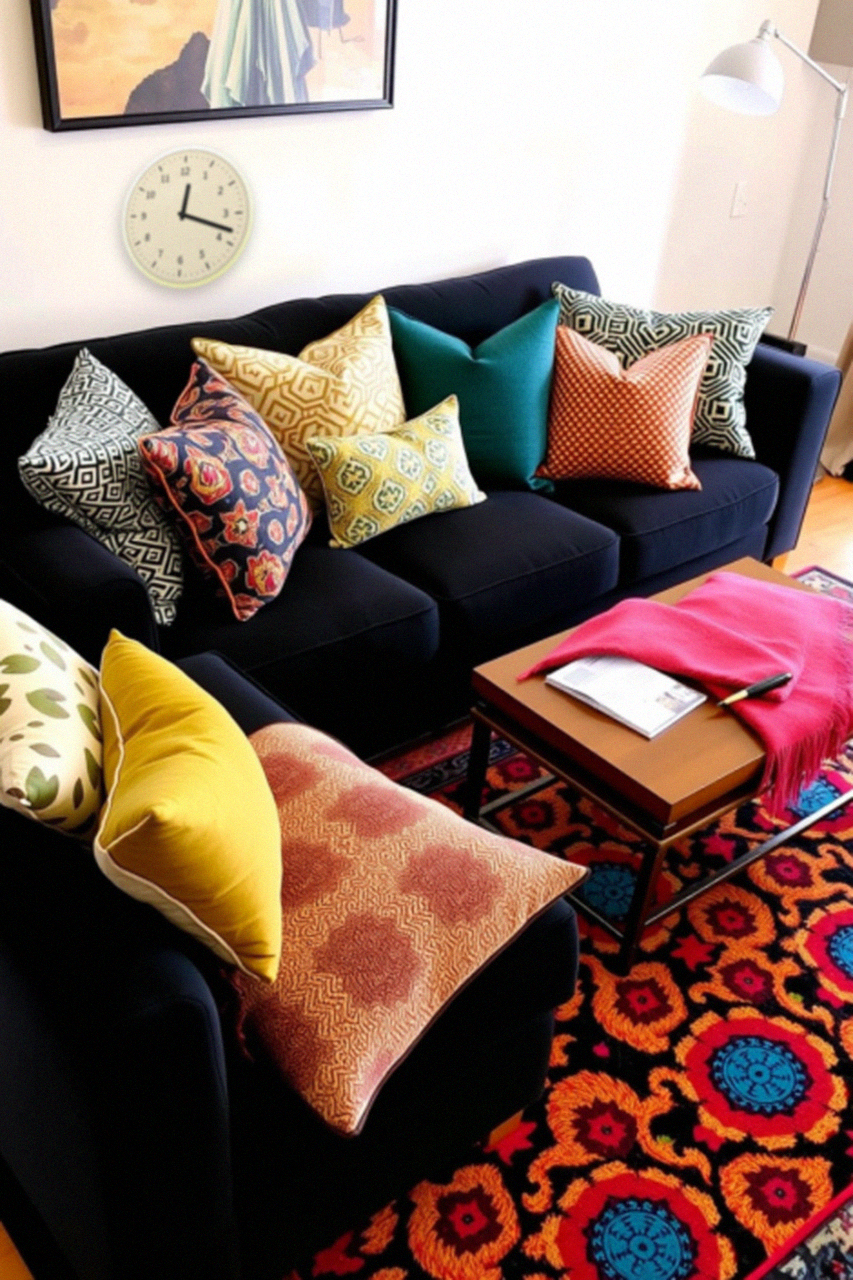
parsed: **12:18**
